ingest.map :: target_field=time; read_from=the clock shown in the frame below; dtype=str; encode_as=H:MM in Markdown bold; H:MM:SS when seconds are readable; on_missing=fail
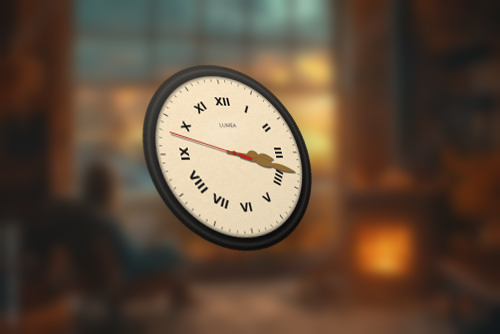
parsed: **3:17:48**
